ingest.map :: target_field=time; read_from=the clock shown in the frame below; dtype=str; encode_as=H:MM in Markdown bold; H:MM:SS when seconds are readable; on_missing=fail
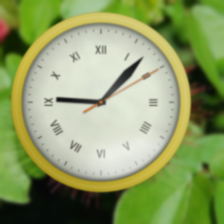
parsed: **9:07:10**
